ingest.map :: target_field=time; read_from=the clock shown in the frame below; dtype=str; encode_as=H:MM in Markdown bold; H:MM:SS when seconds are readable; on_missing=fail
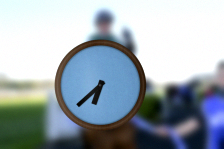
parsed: **6:38**
